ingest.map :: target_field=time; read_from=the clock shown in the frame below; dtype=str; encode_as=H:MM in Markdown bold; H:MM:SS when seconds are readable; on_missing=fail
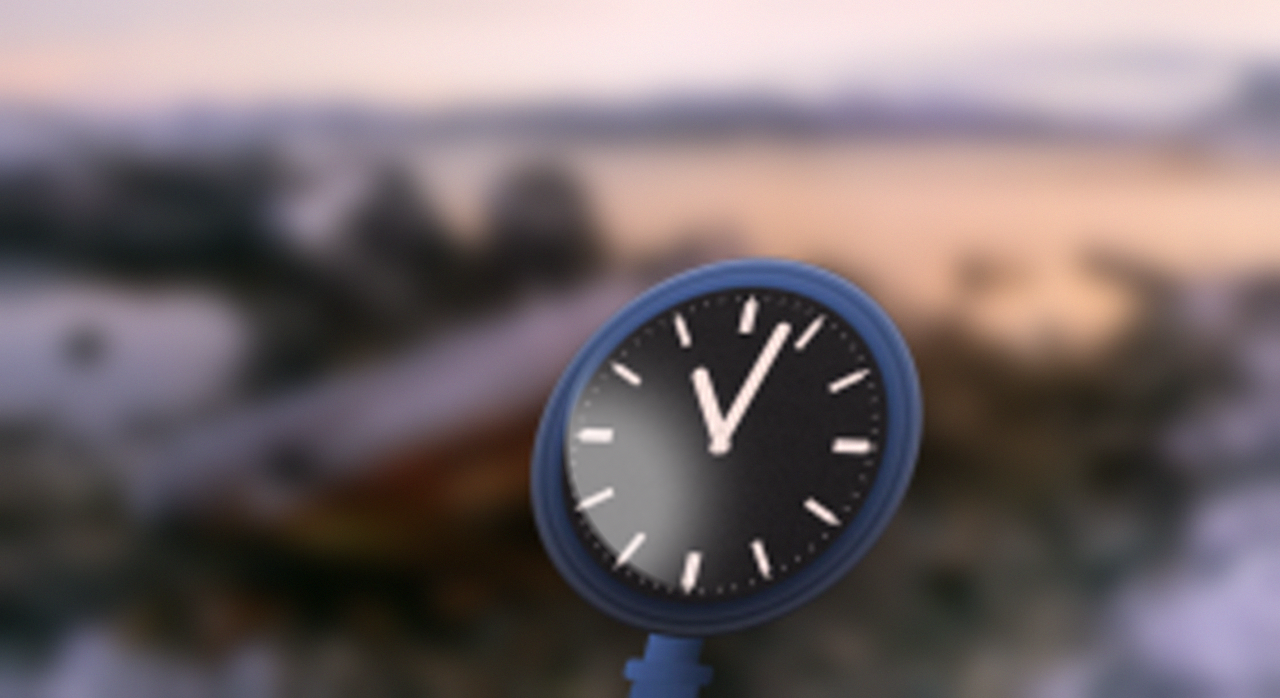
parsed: **11:03**
